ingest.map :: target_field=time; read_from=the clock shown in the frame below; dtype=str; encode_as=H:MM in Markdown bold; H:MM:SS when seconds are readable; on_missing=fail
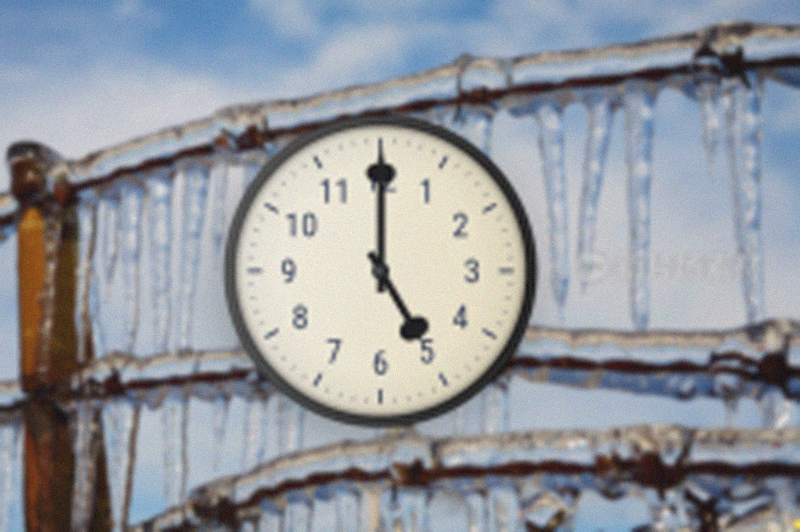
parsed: **5:00**
